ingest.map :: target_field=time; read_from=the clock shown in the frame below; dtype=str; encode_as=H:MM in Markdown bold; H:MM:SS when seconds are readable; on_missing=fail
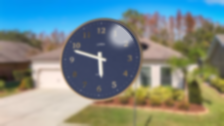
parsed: **5:48**
